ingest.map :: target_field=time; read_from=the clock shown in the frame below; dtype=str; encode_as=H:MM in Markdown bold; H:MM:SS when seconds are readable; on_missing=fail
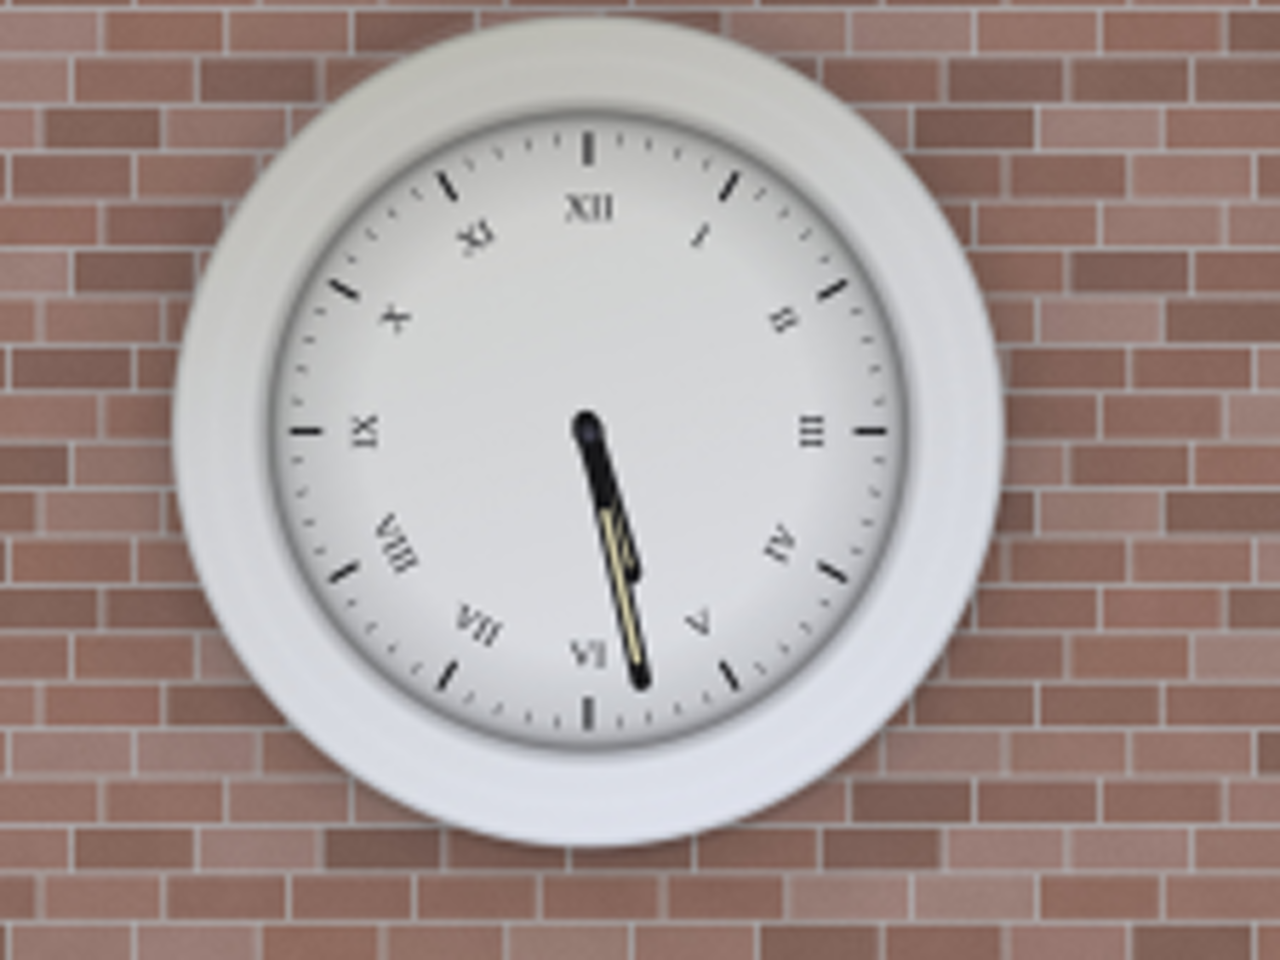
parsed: **5:28**
